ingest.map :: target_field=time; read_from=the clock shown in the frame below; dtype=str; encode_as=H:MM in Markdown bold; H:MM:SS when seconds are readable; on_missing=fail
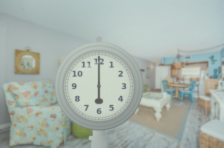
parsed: **6:00**
